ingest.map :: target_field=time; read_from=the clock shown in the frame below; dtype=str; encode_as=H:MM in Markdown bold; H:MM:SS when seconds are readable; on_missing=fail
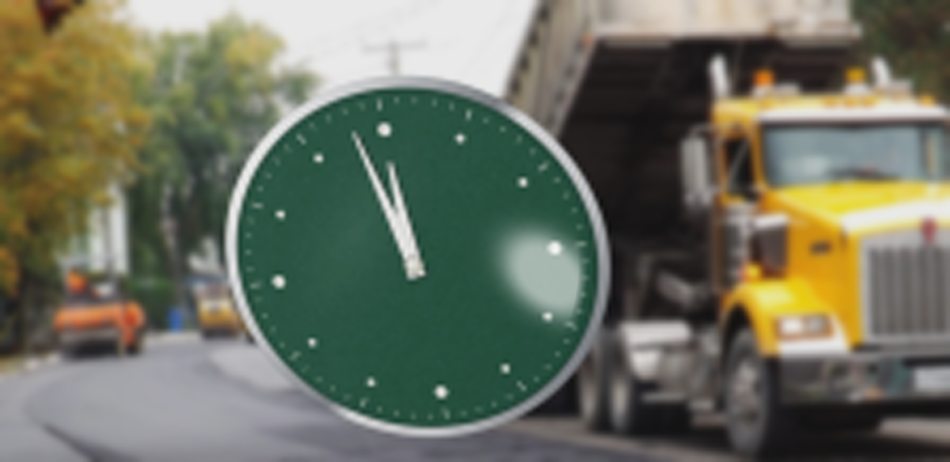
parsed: **11:58**
